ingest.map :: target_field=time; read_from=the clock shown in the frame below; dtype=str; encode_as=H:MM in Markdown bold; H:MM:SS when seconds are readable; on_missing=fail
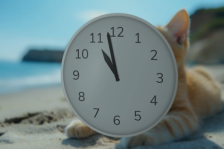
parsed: **10:58**
